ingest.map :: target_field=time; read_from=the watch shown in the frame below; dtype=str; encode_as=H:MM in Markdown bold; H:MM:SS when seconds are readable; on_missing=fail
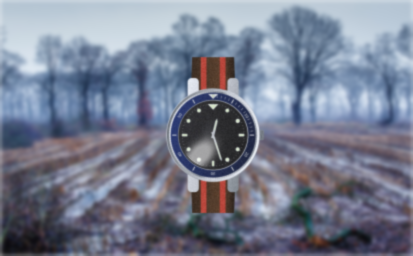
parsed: **12:27**
